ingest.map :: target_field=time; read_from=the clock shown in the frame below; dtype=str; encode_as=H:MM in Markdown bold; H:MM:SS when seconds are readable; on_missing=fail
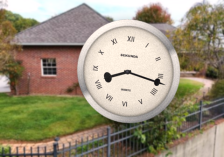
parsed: **8:17**
